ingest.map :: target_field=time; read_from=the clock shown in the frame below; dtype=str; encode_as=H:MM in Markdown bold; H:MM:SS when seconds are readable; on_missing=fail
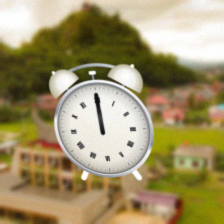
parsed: **12:00**
